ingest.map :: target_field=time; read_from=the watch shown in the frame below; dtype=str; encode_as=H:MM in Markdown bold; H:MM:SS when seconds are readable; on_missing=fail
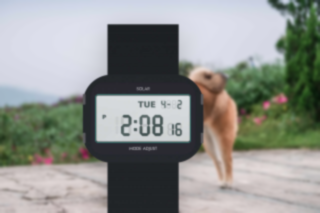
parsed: **2:08:16**
